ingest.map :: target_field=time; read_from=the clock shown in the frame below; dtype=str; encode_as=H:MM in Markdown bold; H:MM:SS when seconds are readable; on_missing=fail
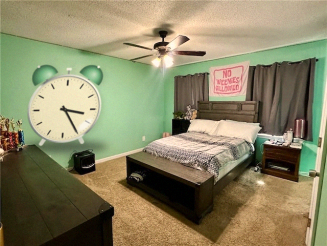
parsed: **3:25**
